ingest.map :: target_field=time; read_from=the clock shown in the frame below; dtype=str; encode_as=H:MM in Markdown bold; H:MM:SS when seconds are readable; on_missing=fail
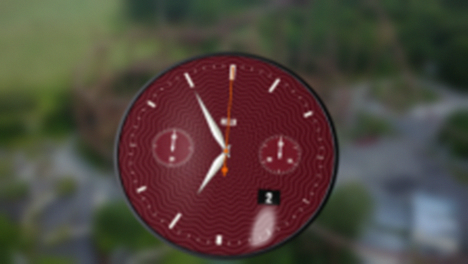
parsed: **6:55**
